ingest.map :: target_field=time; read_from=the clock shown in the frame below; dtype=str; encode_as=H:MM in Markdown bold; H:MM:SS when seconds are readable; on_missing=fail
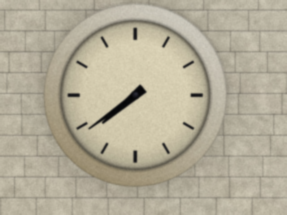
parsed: **7:39**
